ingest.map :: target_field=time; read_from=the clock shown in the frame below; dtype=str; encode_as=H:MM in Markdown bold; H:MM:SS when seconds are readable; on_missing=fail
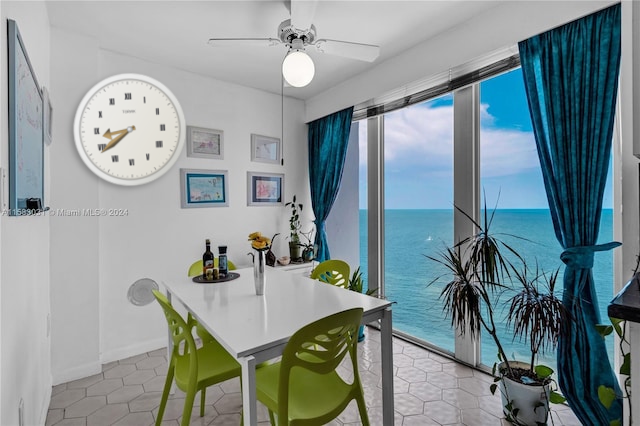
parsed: **8:39**
